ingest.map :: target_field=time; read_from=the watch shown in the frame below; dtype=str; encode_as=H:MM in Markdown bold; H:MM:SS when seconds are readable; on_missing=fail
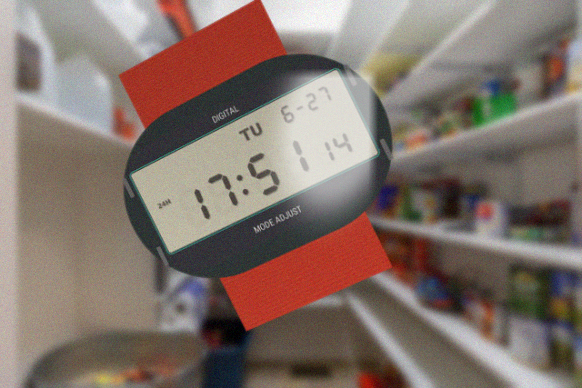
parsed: **17:51:14**
